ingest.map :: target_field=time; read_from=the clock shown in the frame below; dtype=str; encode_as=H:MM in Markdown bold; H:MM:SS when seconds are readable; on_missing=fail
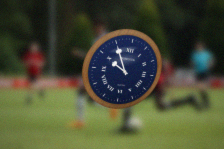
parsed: **9:55**
